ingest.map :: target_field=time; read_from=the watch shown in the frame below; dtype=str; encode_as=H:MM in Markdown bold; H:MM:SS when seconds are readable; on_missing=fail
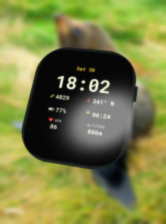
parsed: **18:02**
